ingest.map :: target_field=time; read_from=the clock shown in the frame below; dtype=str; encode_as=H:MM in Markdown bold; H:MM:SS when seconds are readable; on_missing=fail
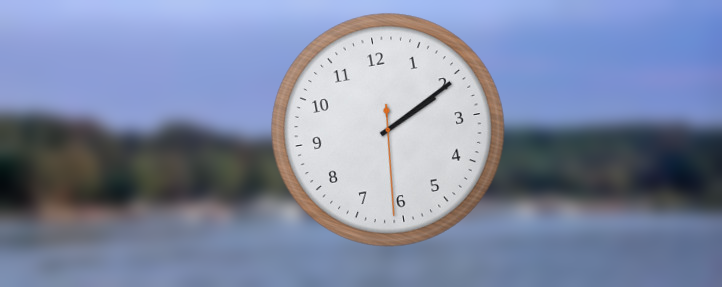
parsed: **2:10:31**
